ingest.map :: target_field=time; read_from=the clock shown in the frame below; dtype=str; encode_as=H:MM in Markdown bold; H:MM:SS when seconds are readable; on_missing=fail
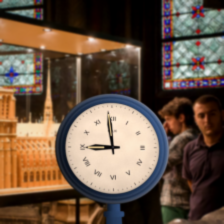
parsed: **8:59**
